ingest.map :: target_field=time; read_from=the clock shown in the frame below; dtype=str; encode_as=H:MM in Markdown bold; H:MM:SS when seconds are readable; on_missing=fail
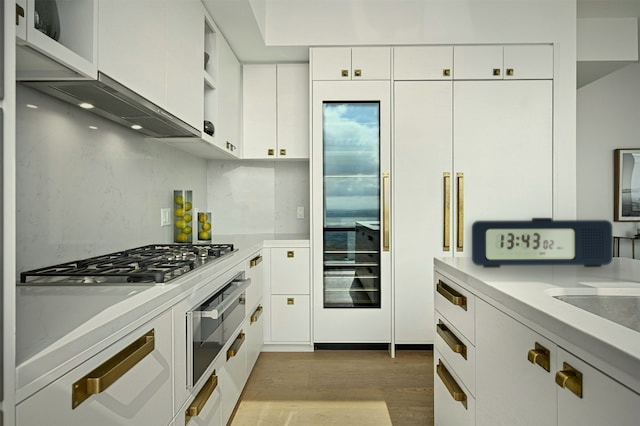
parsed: **13:43:02**
